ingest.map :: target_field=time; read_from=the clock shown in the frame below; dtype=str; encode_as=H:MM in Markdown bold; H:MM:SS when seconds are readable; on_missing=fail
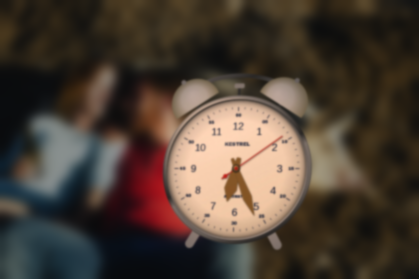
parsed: **6:26:09**
